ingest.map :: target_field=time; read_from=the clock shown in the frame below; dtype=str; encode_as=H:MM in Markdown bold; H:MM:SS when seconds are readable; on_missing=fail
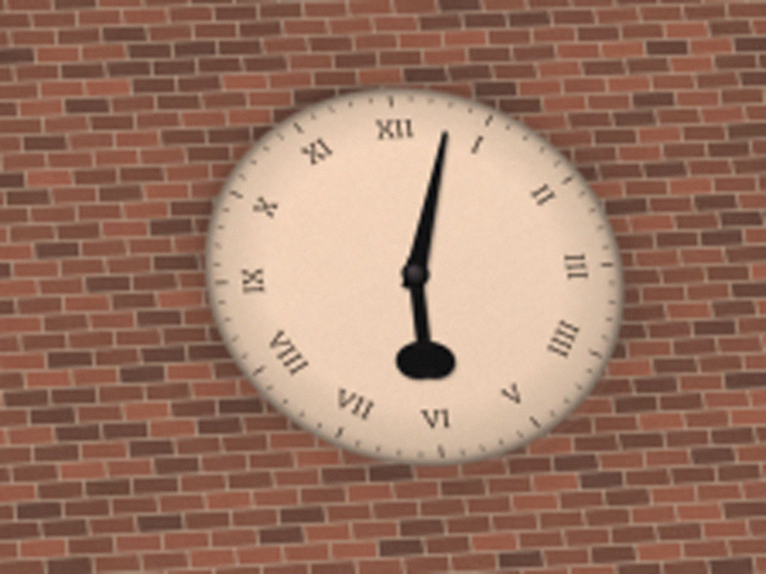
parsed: **6:03**
